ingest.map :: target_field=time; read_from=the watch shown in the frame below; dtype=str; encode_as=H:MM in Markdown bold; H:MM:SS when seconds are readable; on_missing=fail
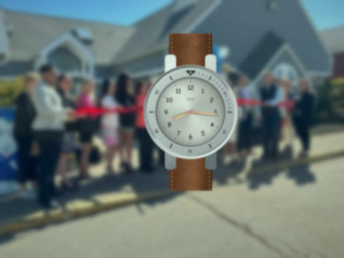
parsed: **8:16**
